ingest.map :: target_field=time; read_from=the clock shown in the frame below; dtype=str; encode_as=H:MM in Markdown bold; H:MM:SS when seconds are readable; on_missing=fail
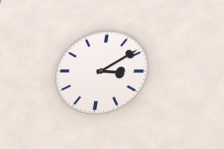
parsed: **3:09**
